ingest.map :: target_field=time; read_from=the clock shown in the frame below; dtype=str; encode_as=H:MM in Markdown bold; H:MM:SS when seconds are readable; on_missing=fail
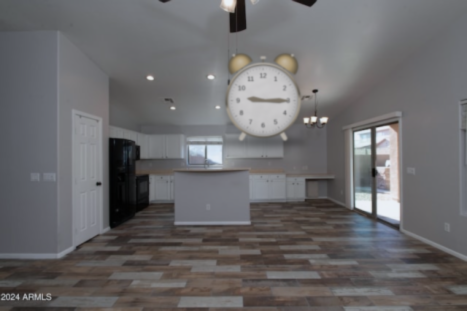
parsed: **9:15**
